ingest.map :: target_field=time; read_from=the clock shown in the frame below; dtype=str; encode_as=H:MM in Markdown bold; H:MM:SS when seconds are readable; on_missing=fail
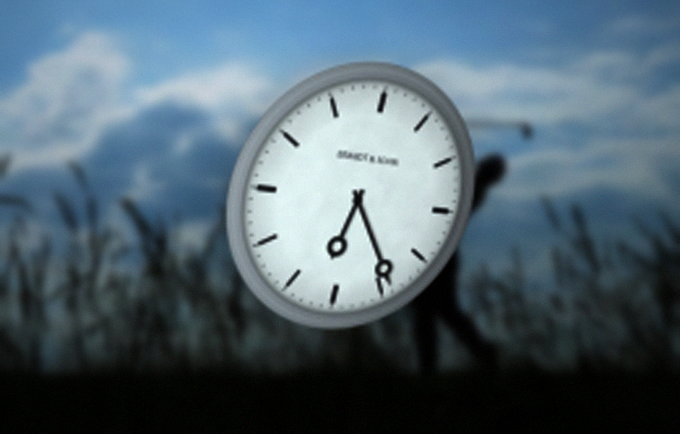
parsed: **6:24**
